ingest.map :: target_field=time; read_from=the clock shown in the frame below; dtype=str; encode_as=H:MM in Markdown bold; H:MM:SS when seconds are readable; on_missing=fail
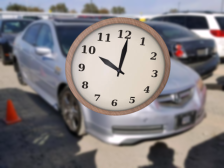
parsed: **10:01**
